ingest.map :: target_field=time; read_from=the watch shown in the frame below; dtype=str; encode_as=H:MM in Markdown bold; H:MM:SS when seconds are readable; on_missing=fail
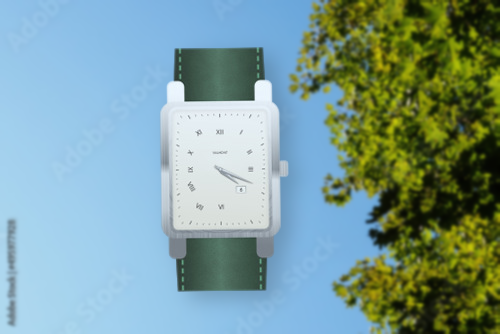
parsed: **4:19**
